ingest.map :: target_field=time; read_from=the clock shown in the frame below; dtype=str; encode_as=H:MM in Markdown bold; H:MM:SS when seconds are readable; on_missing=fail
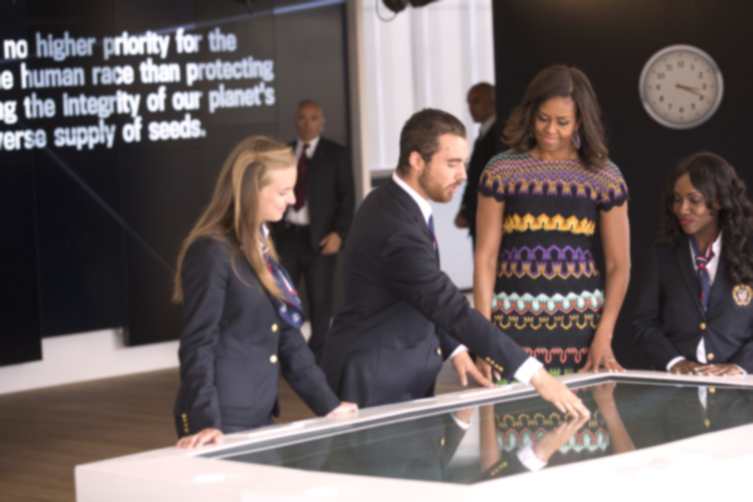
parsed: **3:19**
